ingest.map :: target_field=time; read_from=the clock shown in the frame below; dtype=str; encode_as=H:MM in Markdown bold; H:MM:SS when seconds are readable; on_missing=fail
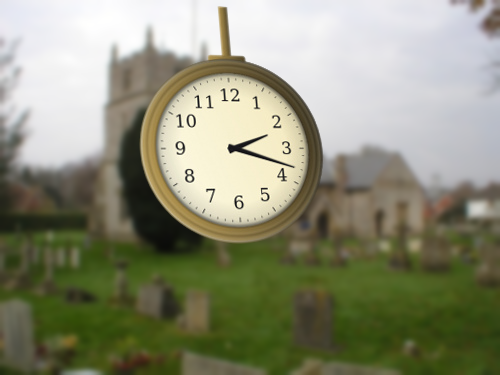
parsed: **2:18**
